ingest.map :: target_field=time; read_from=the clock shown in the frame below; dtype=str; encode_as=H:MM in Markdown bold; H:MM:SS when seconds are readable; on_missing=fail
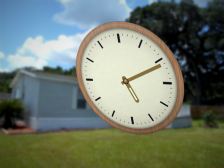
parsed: **5:11**
